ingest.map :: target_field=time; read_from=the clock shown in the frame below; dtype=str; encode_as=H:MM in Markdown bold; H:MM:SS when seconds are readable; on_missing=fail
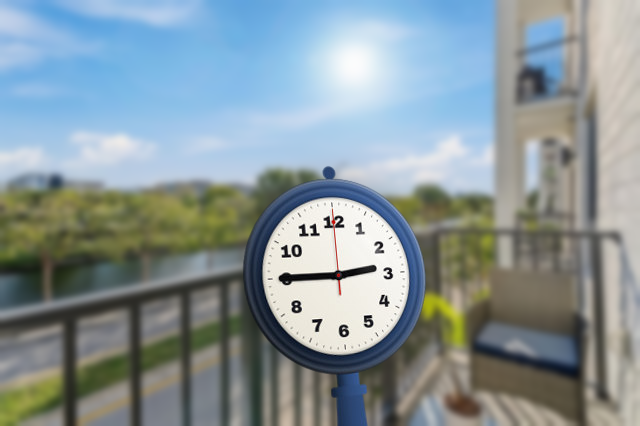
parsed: **2:45:00**
